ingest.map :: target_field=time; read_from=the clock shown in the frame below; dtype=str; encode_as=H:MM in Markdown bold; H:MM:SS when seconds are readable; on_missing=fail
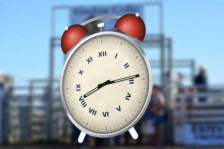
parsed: **8:14**
